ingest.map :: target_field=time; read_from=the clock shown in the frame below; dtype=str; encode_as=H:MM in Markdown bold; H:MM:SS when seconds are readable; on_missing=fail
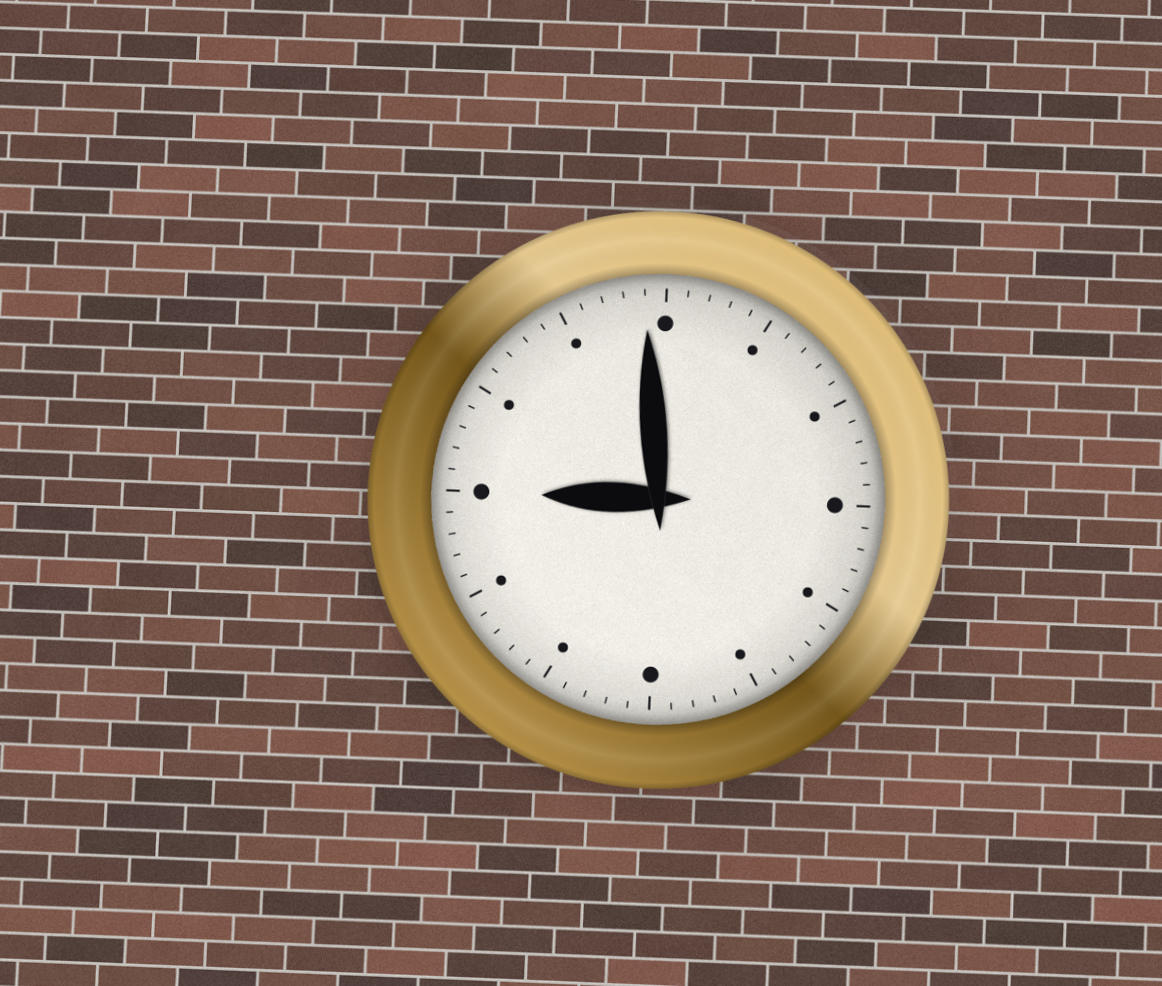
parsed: **8:59**
